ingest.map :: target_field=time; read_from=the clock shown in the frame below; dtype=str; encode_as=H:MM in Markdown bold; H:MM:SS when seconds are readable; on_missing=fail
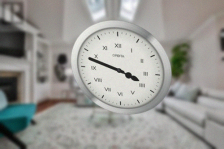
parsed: **3:48**
